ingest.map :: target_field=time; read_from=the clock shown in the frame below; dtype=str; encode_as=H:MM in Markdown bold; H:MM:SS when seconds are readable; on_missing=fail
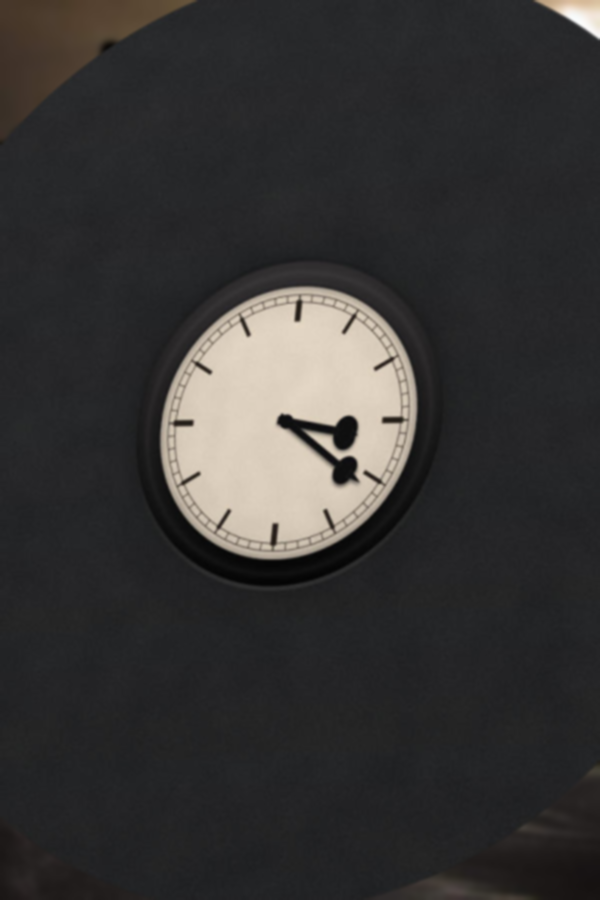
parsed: **3:21**
